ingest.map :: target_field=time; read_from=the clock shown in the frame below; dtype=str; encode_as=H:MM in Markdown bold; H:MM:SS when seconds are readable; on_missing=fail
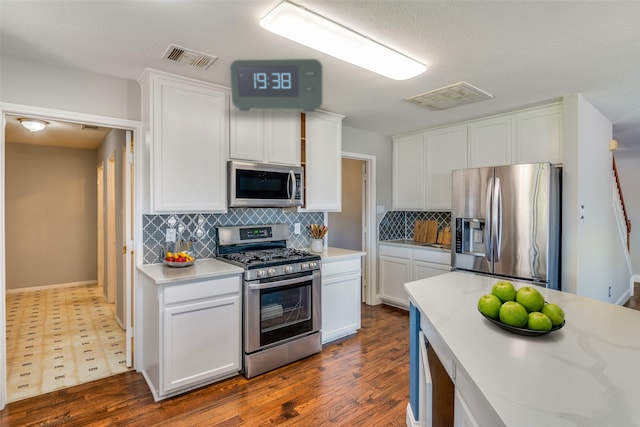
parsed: **19:38**
